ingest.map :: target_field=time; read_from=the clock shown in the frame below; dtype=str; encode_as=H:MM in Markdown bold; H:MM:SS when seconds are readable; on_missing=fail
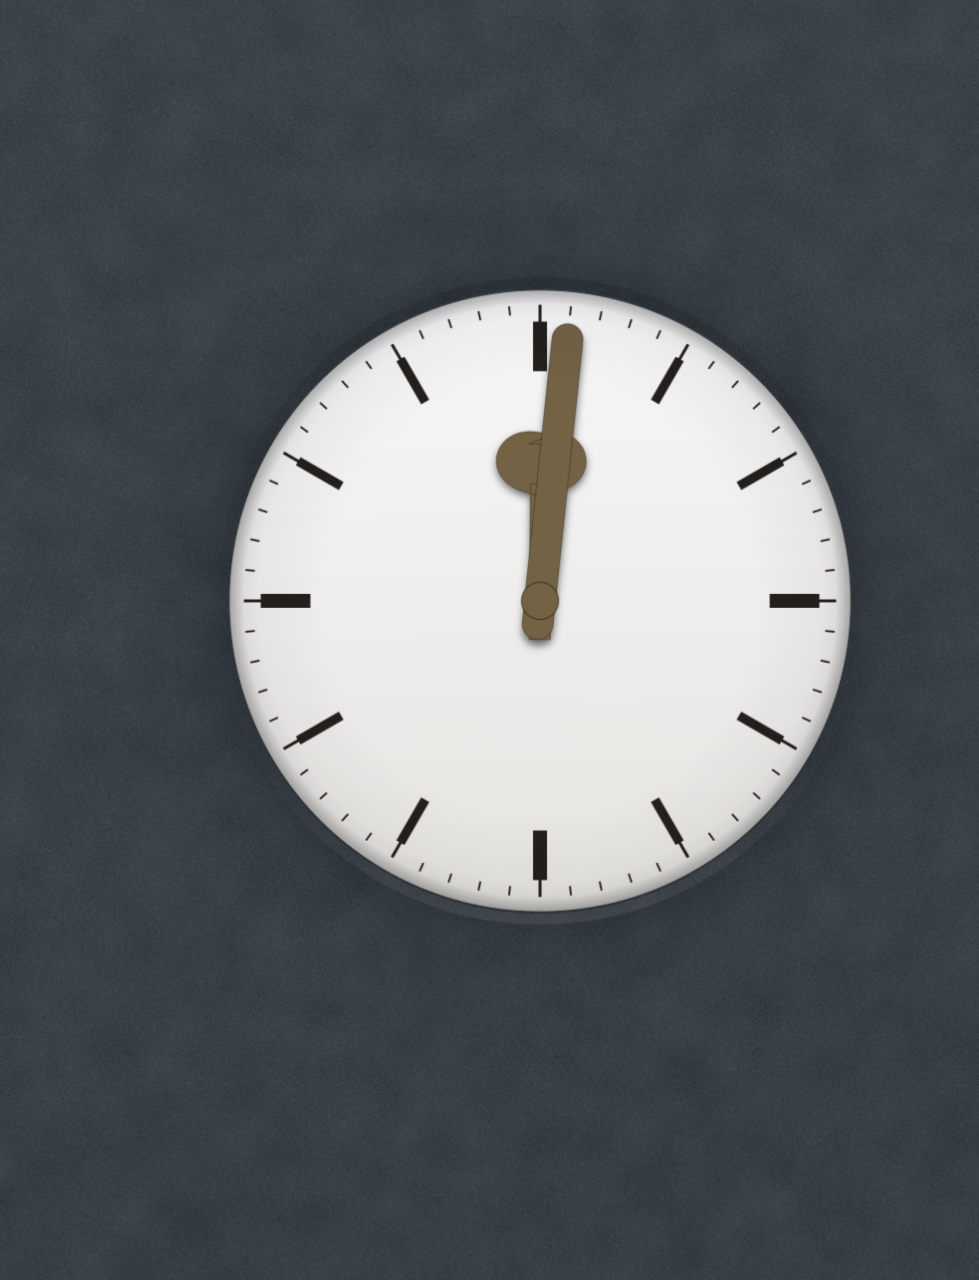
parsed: **12:01**
